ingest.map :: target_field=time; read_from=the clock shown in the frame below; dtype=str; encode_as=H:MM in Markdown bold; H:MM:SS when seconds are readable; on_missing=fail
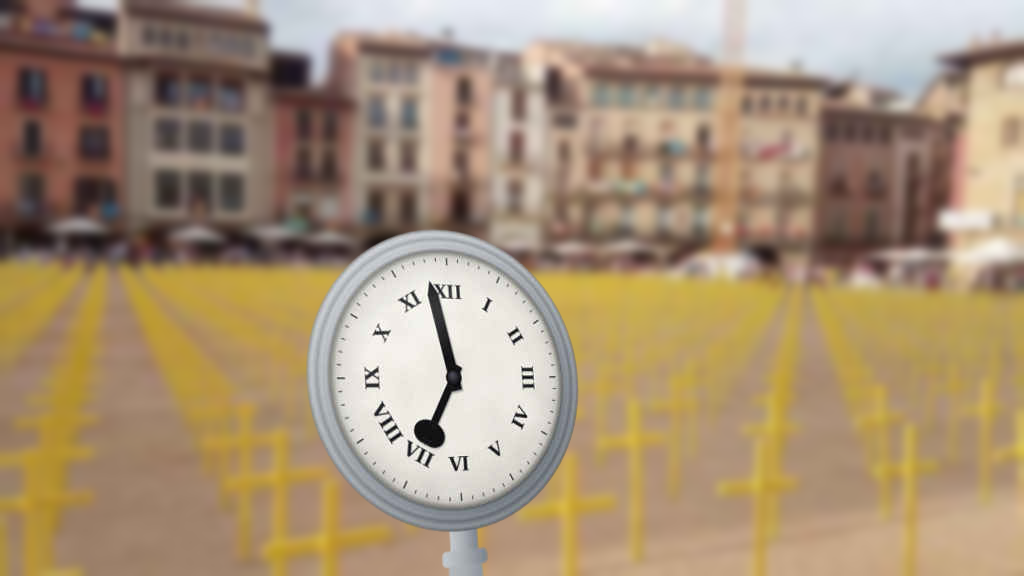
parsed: **6:58**
